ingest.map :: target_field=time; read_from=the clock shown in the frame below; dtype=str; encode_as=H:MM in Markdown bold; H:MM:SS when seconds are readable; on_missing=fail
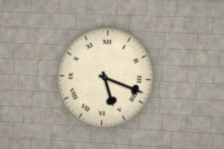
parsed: **5:18**
